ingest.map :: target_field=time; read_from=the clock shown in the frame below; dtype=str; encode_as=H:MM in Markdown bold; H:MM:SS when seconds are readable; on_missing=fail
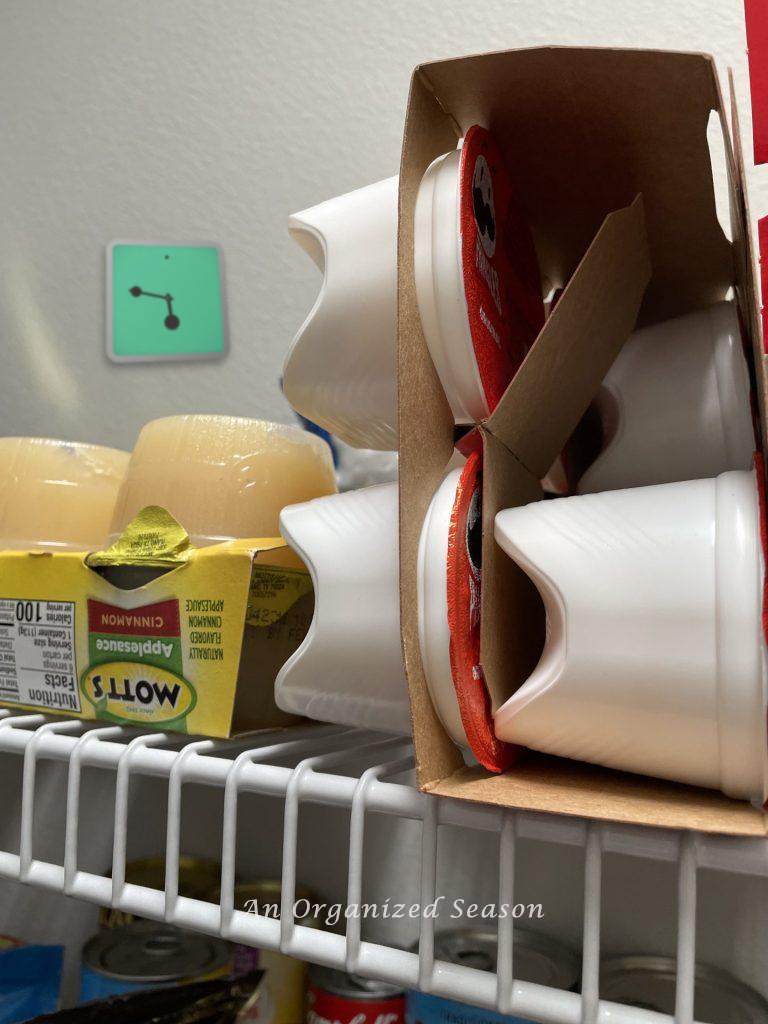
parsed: **5:47**
